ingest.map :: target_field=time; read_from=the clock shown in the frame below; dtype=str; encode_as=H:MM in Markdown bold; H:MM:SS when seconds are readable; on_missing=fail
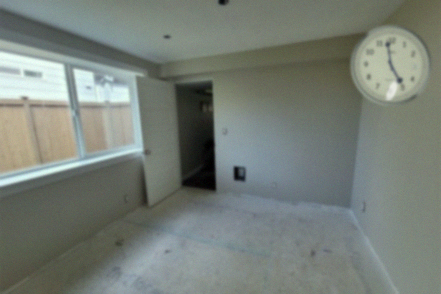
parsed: **4:58**
